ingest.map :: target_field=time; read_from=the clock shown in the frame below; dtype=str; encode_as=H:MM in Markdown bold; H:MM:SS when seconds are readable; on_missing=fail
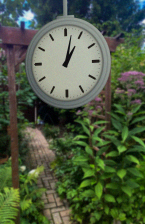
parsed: **1:02**
